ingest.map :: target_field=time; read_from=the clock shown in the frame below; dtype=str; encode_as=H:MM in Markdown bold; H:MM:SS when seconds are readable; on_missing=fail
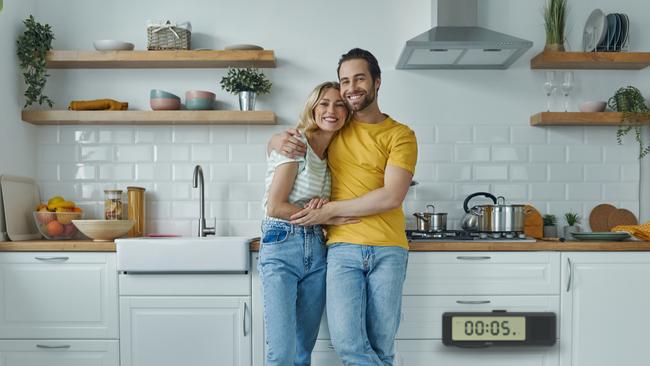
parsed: **0:05**
